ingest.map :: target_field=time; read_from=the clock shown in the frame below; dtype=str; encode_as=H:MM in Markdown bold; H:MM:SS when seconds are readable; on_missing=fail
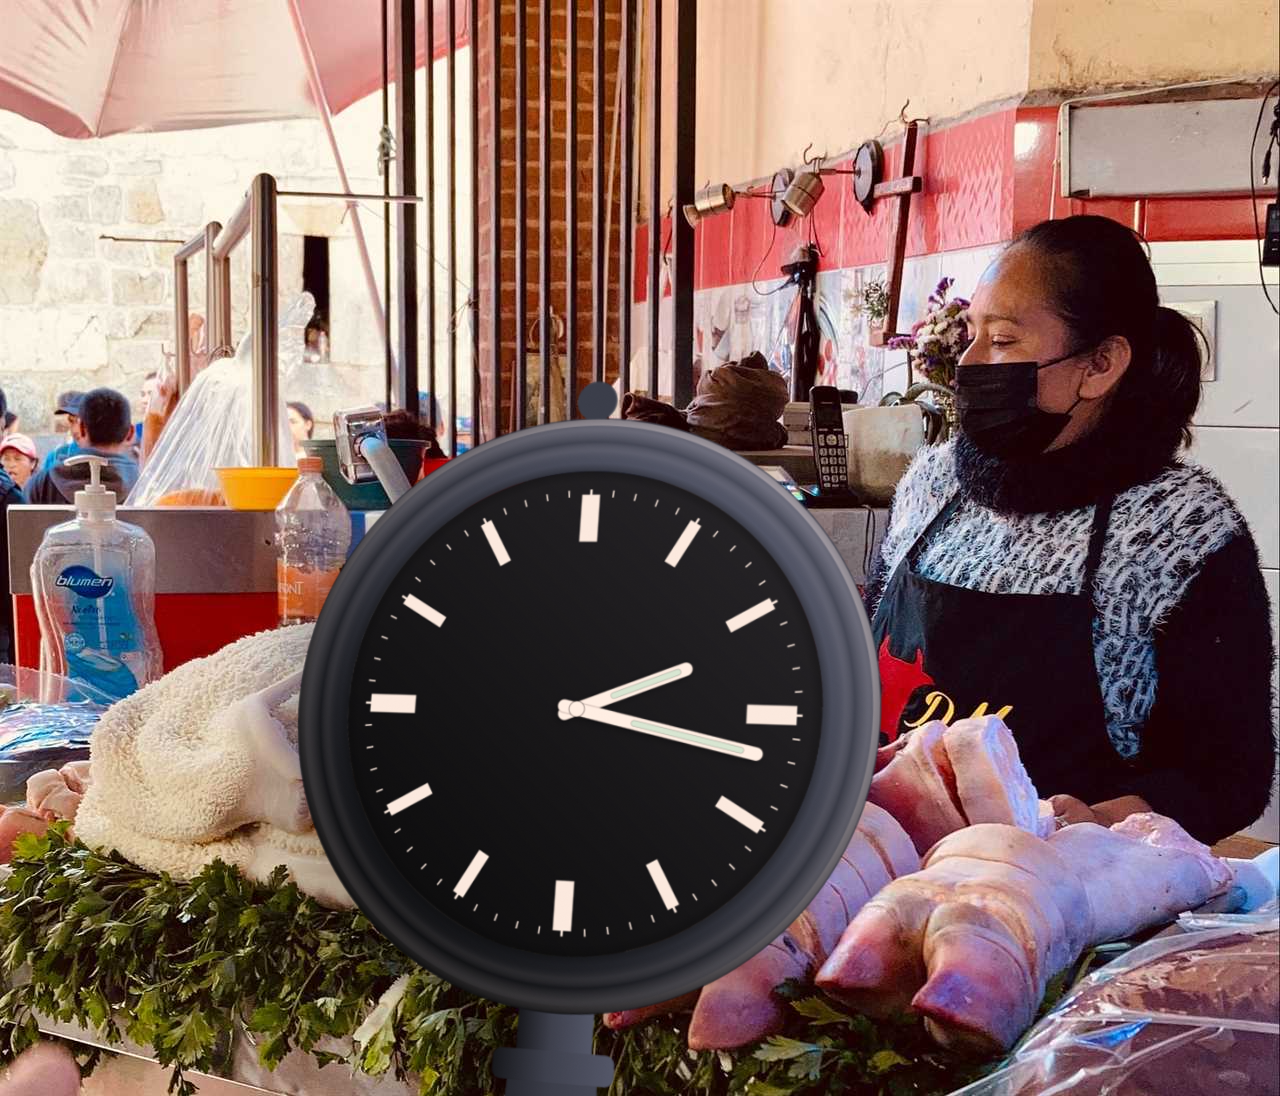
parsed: **2:17**
